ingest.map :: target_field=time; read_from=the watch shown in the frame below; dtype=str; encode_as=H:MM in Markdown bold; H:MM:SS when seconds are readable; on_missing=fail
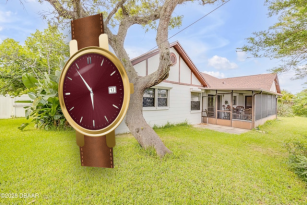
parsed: **5:54**
